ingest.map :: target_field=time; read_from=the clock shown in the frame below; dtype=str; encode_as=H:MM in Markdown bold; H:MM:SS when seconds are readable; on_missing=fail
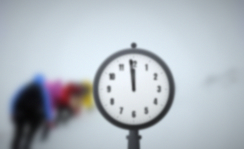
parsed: **11:59**
